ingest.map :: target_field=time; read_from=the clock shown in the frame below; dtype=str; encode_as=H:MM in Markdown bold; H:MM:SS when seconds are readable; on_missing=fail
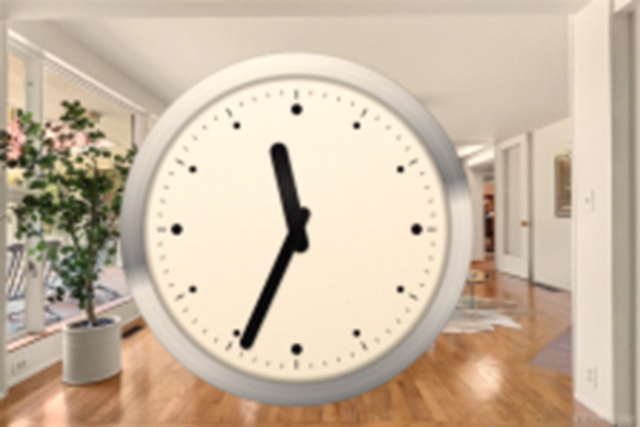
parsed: **11:34**
